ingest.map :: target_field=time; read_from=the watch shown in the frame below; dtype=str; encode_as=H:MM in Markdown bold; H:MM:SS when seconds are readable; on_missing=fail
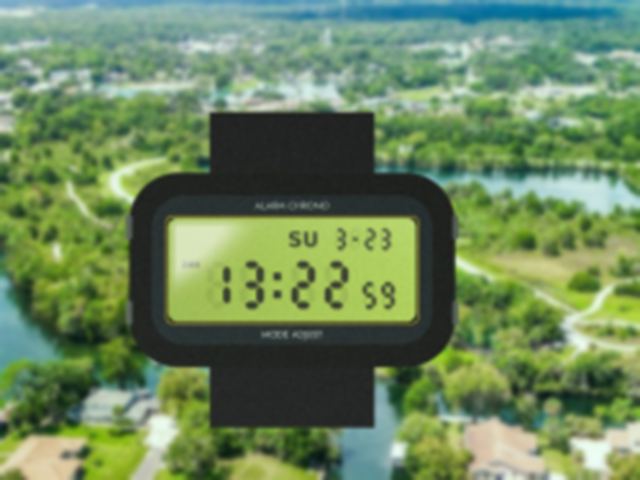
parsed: **13:22:59**
